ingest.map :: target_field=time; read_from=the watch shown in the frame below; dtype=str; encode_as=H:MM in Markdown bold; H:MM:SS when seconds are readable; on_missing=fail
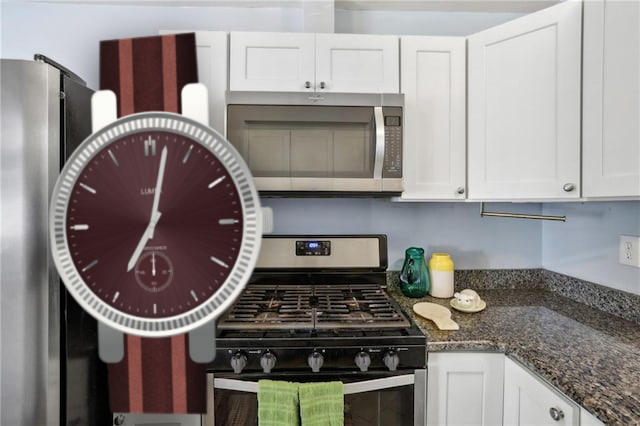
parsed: **7:02**
